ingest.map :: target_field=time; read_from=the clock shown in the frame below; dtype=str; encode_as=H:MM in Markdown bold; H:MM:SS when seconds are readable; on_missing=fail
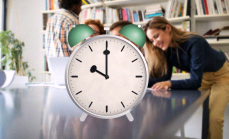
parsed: **10:00**
